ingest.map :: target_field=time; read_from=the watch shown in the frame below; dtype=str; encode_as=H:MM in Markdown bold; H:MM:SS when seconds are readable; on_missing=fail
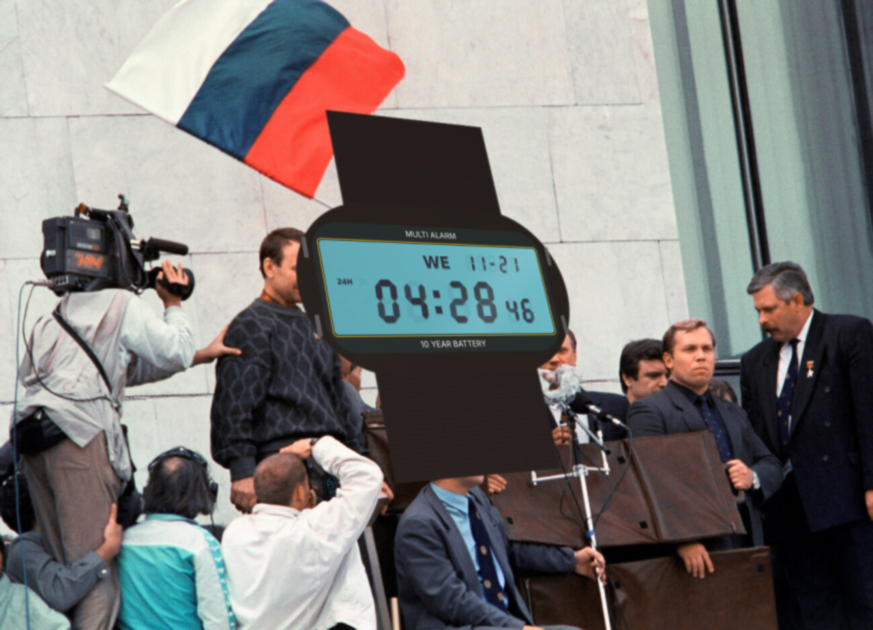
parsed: **4:28:46**
